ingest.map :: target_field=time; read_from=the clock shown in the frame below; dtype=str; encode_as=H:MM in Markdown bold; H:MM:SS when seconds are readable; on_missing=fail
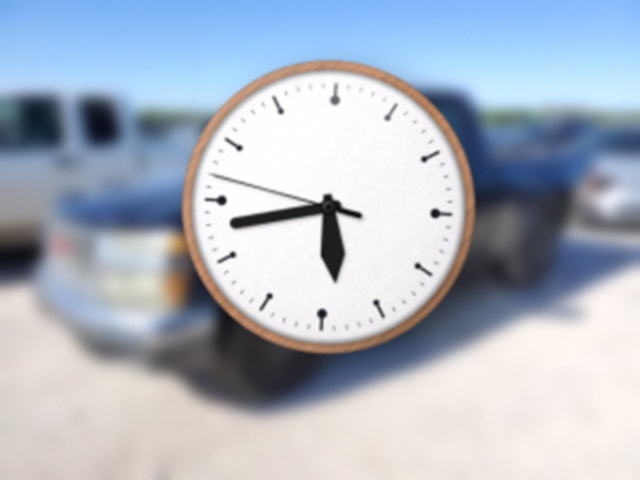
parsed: **5:42:47**
